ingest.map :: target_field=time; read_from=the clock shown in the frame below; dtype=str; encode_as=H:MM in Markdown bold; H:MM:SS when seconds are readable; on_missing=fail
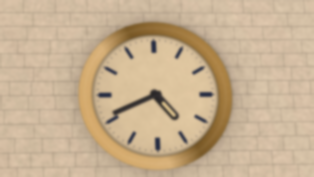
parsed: **4:41**
